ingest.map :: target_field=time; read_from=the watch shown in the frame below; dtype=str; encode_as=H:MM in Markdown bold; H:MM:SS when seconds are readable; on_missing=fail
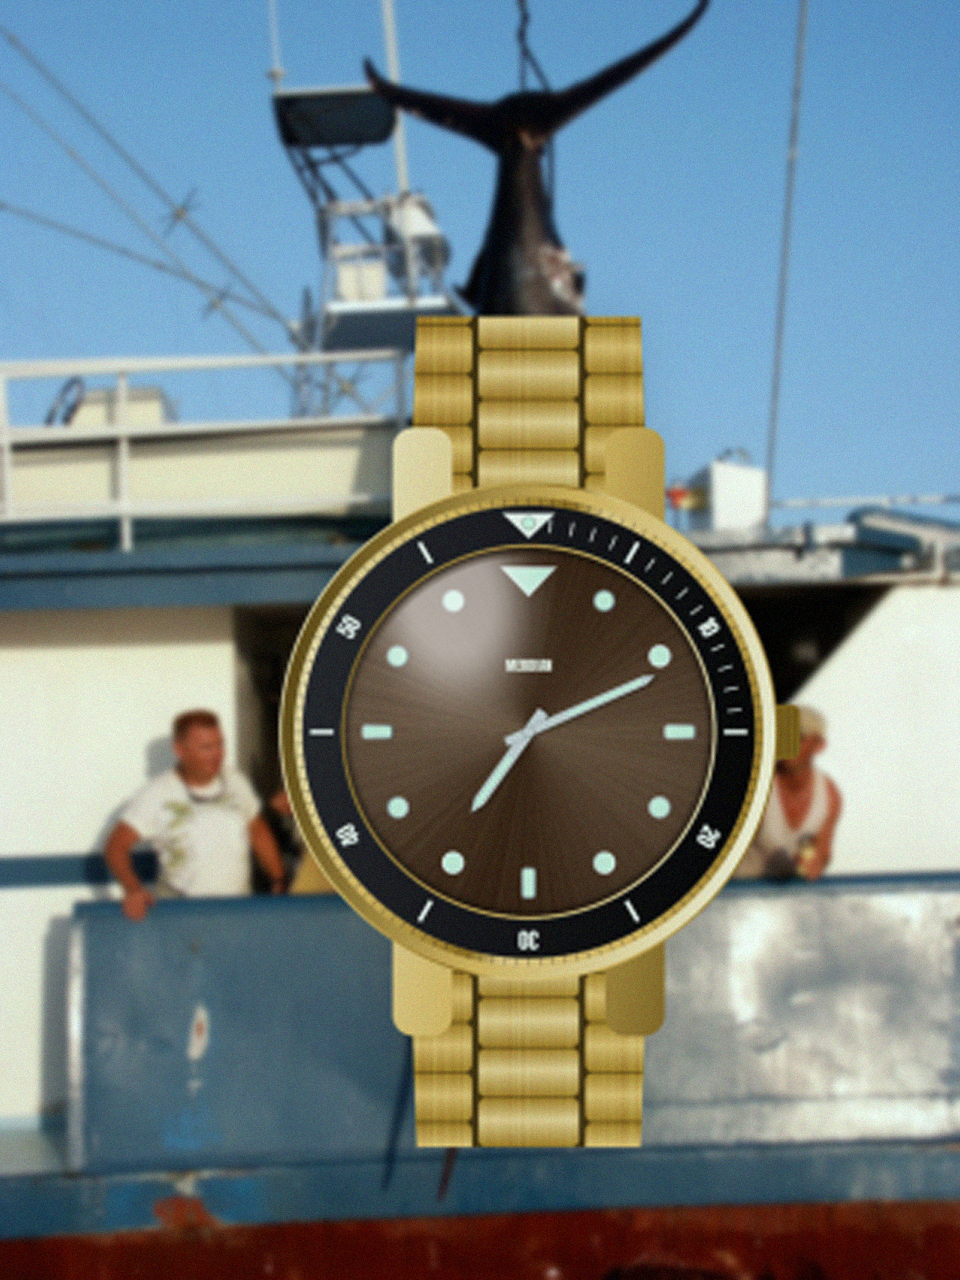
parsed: **7:11**
